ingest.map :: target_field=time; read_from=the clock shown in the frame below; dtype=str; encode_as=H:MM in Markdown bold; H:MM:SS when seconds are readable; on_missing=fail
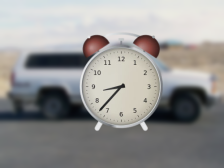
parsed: **8:37**
